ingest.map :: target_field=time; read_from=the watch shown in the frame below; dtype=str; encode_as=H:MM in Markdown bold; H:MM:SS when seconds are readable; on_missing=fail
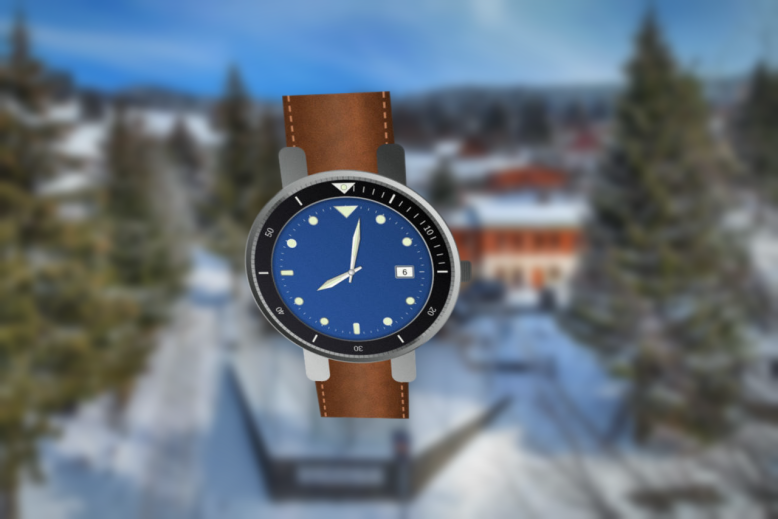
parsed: **8:02**
